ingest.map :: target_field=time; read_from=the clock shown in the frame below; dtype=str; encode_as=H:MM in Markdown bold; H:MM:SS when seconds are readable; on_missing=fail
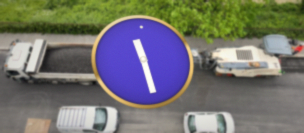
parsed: **11:28**
